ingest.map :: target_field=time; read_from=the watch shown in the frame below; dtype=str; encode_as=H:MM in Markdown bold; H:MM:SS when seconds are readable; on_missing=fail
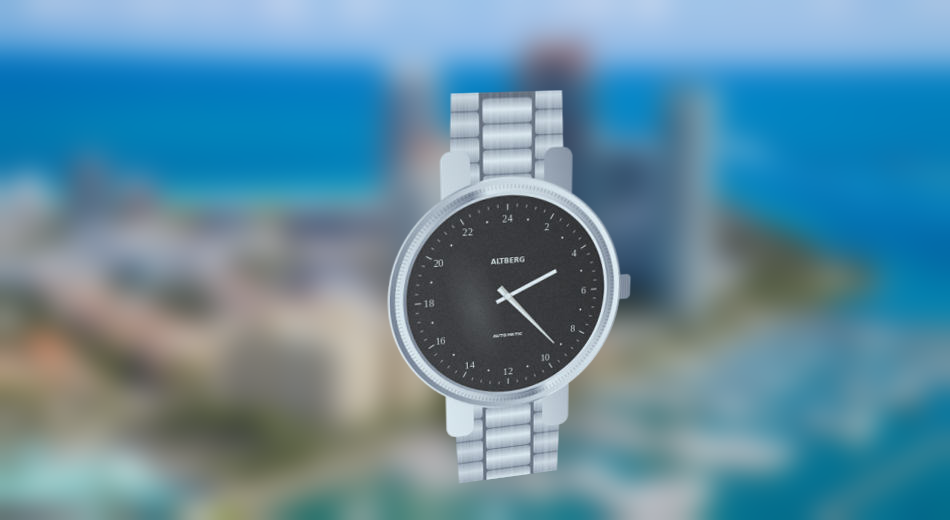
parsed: **4:23**
